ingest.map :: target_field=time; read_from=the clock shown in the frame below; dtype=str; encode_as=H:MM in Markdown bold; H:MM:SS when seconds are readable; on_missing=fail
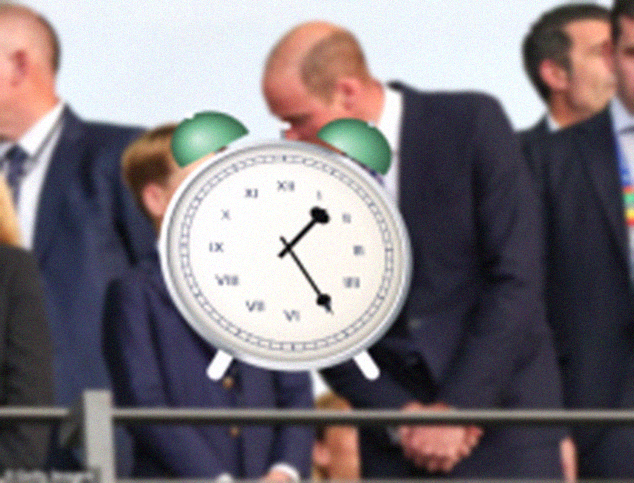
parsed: **1:25**
